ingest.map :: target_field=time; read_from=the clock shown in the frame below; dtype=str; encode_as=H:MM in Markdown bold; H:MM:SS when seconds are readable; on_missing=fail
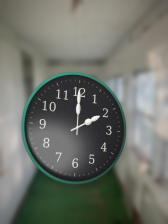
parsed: **2:00**
